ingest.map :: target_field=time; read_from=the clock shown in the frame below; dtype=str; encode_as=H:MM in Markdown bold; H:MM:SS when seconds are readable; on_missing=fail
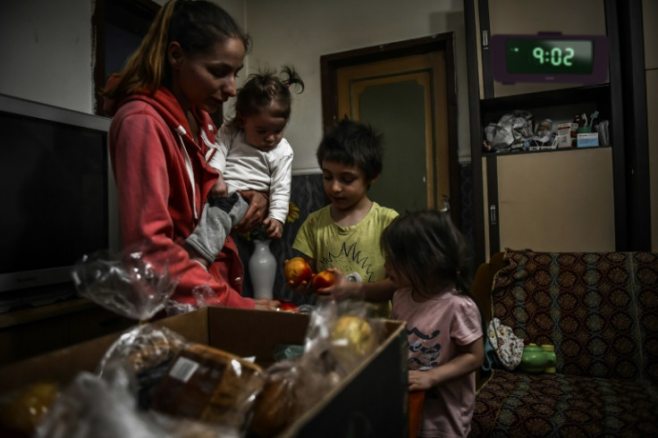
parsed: **9:02**
